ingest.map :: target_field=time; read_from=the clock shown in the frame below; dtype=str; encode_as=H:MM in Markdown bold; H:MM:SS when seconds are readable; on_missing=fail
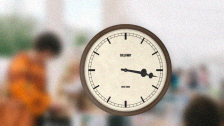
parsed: **3:17**
